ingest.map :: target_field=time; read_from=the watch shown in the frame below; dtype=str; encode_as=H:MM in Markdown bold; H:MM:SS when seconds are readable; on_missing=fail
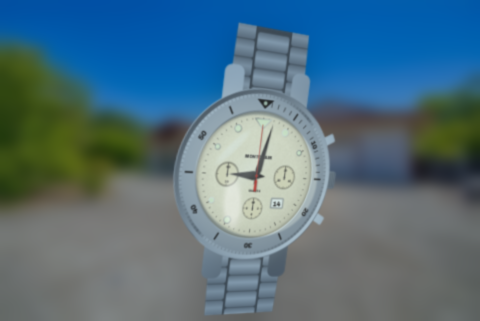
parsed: **9:02**
